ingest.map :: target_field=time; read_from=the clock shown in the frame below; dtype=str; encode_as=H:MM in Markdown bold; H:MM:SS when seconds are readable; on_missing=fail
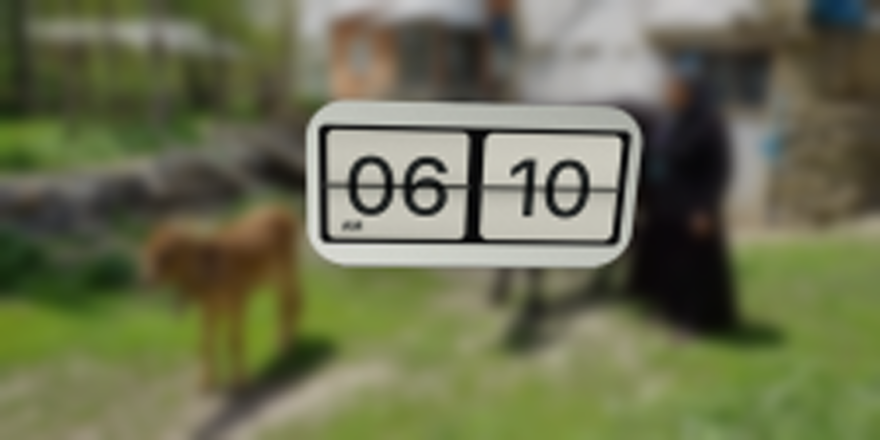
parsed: **6:10**
